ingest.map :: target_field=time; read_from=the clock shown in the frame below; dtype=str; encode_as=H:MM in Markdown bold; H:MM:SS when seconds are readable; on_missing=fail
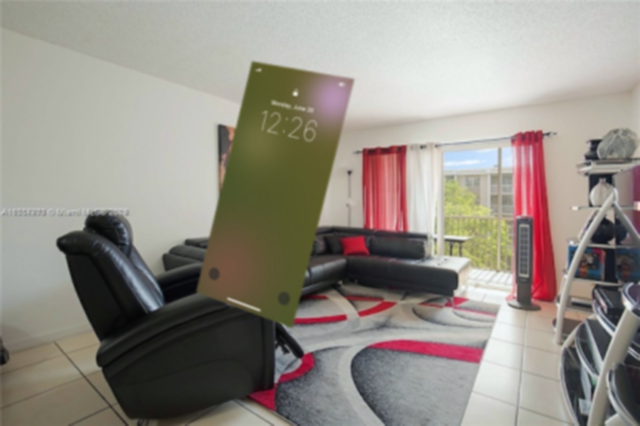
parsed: **12:26**
